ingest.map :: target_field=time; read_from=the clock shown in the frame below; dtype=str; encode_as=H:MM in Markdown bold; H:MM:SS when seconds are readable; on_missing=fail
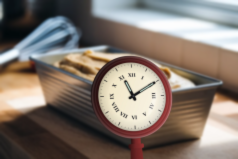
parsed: **11:10**
